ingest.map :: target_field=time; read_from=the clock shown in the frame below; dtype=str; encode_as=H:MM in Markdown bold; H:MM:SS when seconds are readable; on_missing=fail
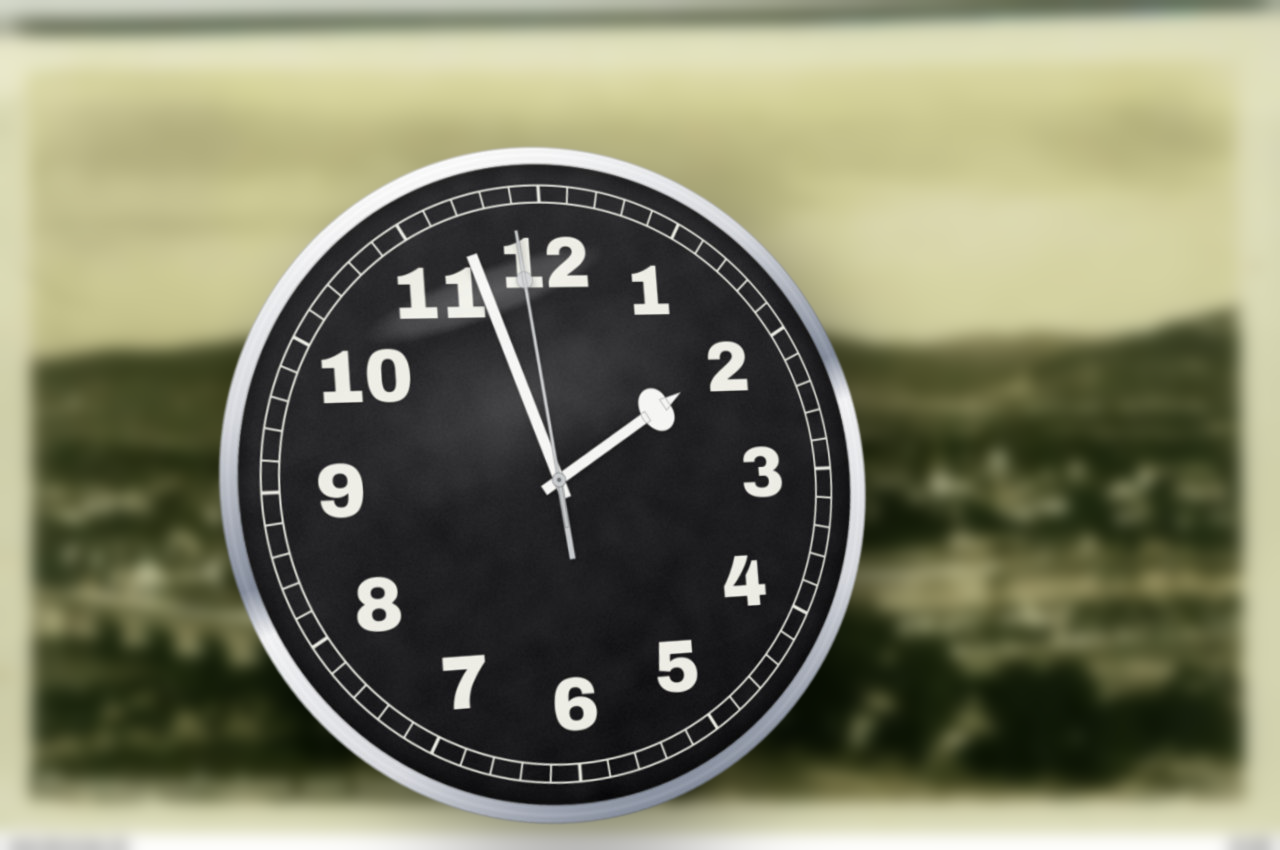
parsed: **1:56:59**
